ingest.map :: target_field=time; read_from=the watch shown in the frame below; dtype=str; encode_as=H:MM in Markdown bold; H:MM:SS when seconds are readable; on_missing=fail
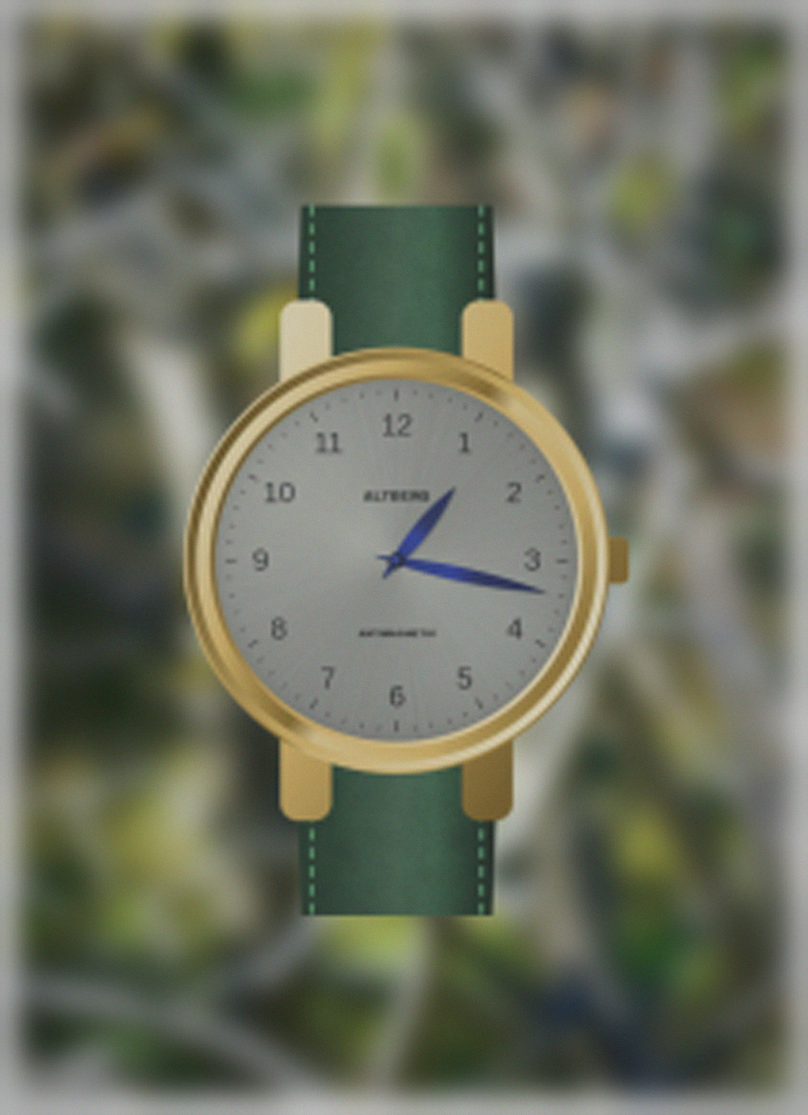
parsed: **1:17**
